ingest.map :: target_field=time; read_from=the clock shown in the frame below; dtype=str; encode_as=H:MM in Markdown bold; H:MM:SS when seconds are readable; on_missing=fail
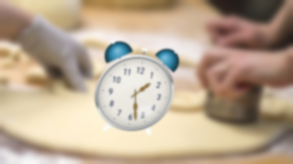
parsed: **1:28**
